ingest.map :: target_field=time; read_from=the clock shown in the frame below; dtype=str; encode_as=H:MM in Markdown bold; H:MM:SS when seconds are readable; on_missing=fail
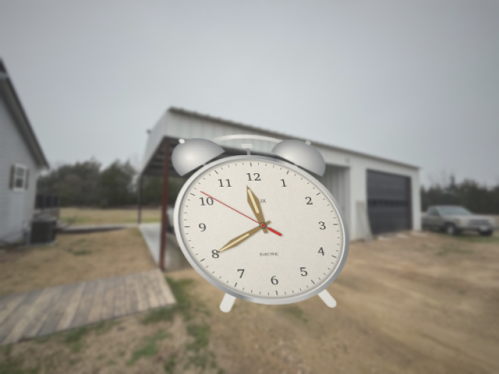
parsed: **11:39:51**
